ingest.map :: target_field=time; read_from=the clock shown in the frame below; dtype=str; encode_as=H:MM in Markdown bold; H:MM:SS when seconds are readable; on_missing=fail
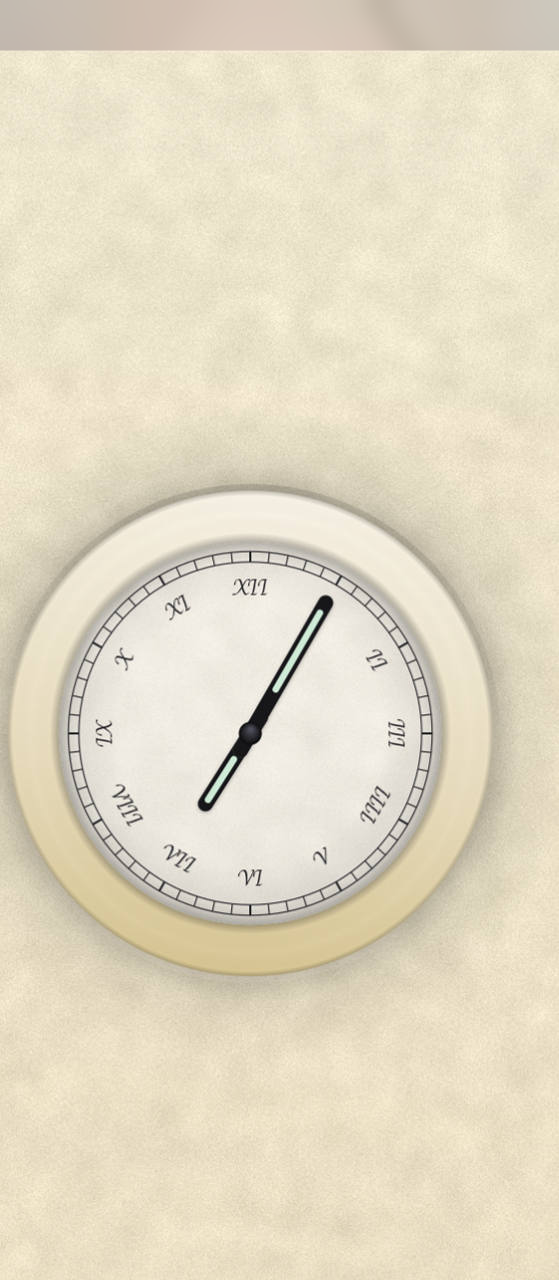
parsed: **7:05**
